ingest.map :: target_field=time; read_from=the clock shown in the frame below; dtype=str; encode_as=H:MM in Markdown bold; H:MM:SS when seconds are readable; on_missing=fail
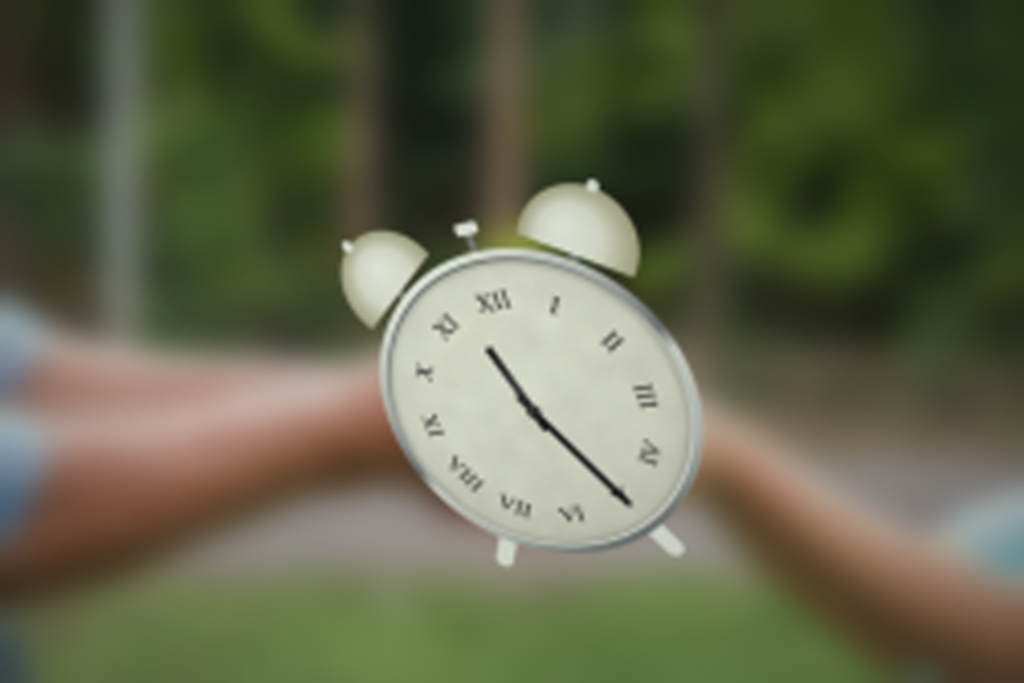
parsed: **11:25**
